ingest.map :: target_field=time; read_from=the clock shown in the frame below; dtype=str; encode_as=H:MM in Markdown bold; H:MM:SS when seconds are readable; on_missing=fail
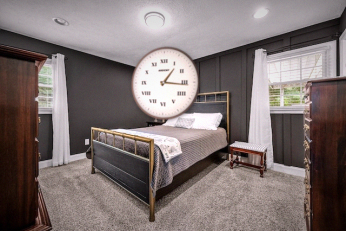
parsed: **1:16**
